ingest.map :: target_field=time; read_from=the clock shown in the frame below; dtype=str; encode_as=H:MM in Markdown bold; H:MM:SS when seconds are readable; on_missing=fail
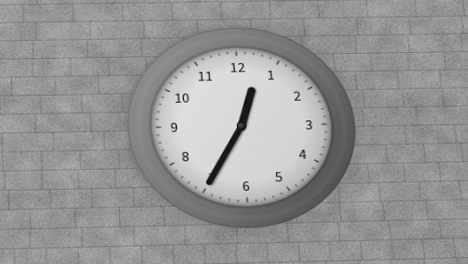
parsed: **12:35**
